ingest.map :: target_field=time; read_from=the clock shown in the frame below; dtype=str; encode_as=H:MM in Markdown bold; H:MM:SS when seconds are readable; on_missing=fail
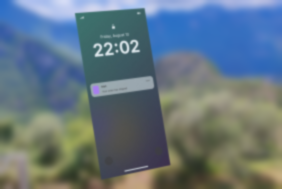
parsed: **22:02**
